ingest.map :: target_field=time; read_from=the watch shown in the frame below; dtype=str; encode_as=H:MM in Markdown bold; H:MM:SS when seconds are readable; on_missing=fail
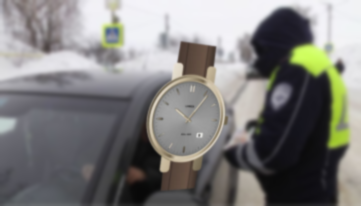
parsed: **10:06**
